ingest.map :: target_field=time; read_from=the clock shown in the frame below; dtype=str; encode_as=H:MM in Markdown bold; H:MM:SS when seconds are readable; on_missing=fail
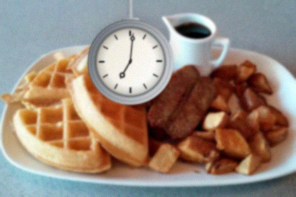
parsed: **7:01**
